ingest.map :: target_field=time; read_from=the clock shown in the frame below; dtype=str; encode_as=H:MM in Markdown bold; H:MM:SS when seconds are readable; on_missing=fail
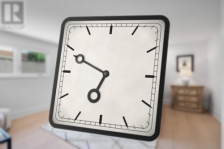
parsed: **6:49**
